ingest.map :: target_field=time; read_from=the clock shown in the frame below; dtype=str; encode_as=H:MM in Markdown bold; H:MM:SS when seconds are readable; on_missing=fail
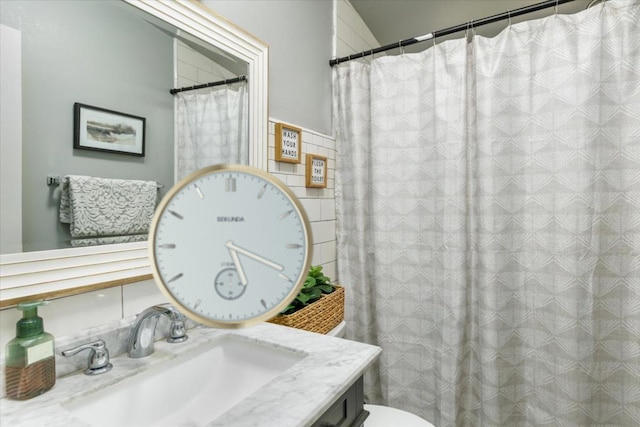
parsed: **5:19**
